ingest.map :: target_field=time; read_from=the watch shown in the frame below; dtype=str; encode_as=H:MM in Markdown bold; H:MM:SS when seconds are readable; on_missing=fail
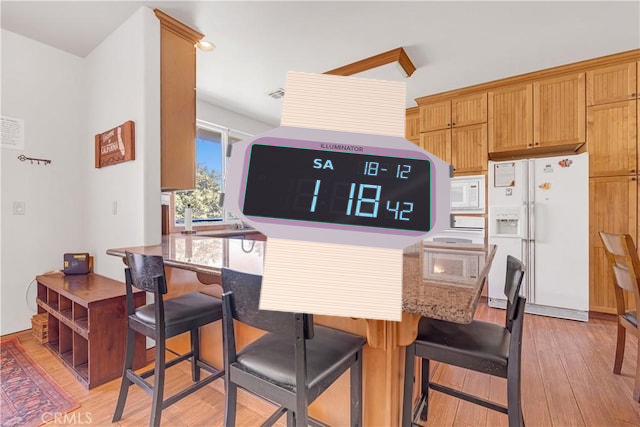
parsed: **1:18:42**
